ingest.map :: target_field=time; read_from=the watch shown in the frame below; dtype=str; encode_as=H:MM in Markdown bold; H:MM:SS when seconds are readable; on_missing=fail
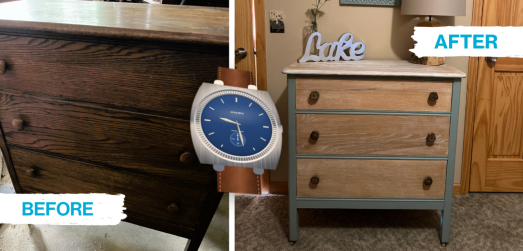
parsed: **9:28**
